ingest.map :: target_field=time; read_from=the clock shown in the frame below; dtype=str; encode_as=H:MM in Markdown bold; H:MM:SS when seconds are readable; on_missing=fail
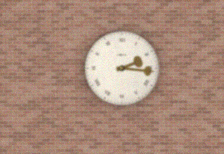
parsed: **2:16**
